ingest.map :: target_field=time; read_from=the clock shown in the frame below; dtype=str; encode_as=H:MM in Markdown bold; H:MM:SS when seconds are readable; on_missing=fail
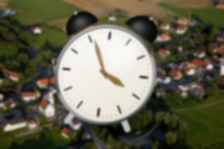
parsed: **3:56**
